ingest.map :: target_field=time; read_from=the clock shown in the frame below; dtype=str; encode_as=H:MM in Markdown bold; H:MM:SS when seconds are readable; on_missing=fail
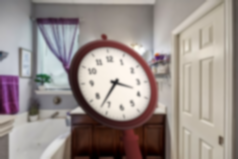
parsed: **3:37**
